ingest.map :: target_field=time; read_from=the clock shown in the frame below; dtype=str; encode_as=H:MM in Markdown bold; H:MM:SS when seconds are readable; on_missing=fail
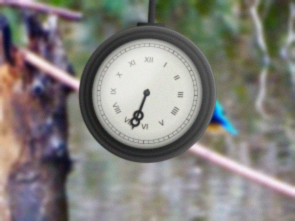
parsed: **6:33**
